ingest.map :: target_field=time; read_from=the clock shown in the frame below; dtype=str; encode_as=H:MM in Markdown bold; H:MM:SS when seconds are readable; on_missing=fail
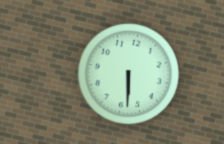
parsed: **5:28**
